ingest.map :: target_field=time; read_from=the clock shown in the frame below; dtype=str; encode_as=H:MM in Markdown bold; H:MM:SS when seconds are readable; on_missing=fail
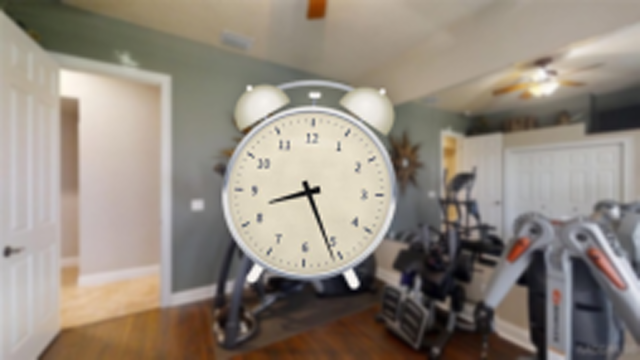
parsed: **8:26**
